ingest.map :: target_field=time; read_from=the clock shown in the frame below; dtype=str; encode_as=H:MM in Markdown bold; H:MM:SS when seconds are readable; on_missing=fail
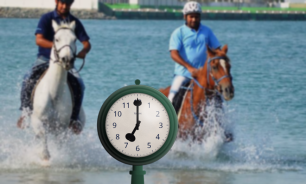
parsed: **7:00**
